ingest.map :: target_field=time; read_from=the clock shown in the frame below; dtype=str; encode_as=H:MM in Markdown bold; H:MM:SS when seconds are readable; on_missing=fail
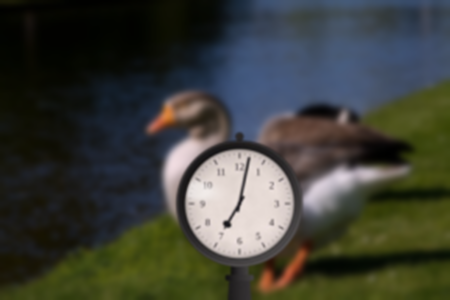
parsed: **7:02**
